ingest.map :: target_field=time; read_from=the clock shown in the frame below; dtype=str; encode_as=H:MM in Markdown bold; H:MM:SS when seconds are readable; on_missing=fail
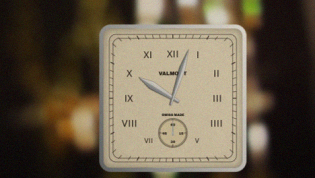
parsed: **10:03**
